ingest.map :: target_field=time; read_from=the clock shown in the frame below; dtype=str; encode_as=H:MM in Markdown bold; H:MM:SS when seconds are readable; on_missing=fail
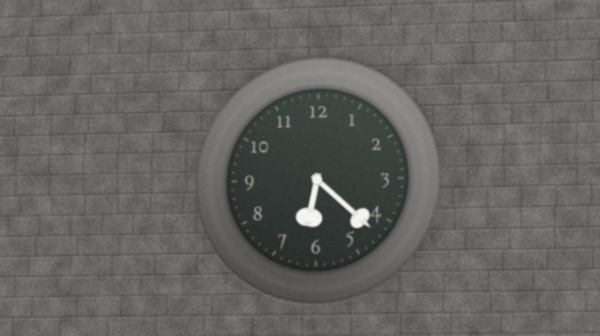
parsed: **6:22**
